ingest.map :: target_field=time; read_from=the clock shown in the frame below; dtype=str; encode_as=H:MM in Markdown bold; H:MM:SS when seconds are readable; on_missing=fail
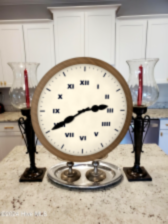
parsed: **2:40**
